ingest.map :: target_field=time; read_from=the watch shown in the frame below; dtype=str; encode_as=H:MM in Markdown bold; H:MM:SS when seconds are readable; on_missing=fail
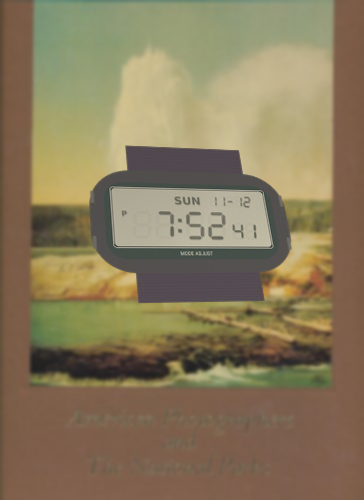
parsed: **7:52:41**
